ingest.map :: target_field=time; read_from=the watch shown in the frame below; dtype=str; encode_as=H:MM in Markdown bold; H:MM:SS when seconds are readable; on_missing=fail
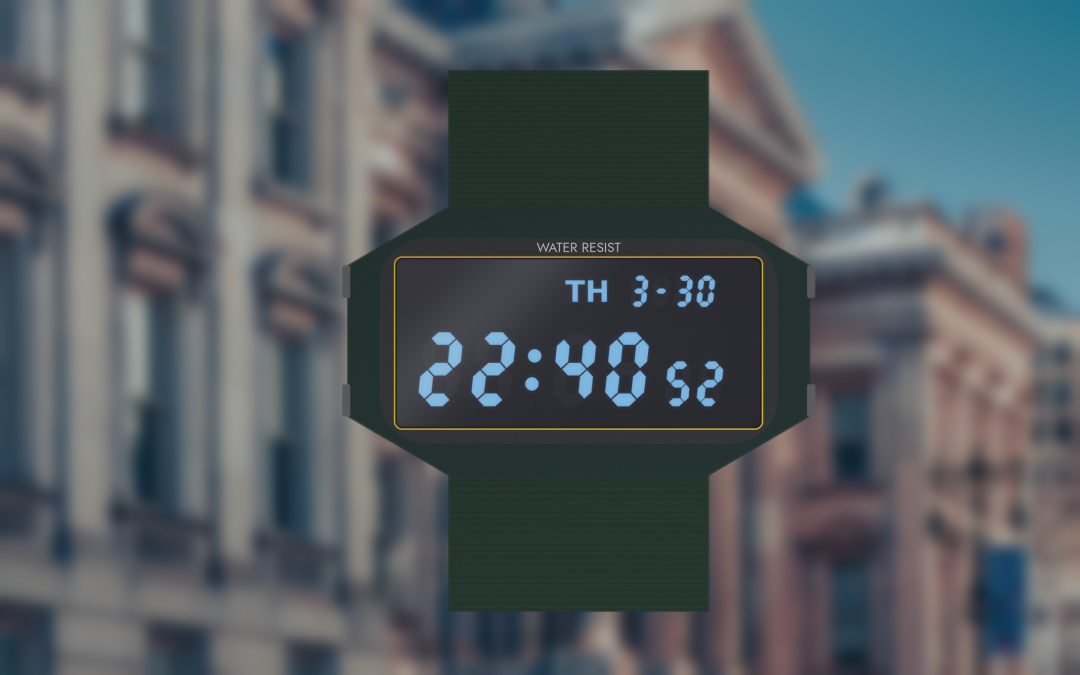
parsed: **22:40:52**
